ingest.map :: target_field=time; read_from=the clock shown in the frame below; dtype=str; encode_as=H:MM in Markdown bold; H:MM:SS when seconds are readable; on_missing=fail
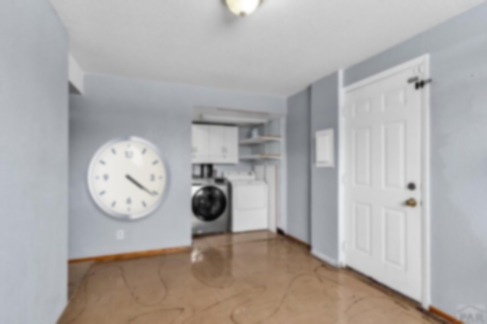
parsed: **4:21**
